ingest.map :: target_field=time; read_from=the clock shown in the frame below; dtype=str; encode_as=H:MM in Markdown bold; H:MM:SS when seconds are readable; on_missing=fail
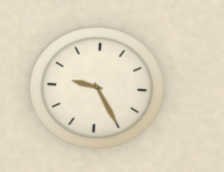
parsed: **9:25**
